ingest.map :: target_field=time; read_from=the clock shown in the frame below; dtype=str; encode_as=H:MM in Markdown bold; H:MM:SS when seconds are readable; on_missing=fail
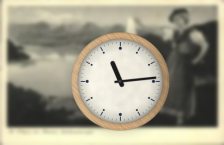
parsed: **11:14**
